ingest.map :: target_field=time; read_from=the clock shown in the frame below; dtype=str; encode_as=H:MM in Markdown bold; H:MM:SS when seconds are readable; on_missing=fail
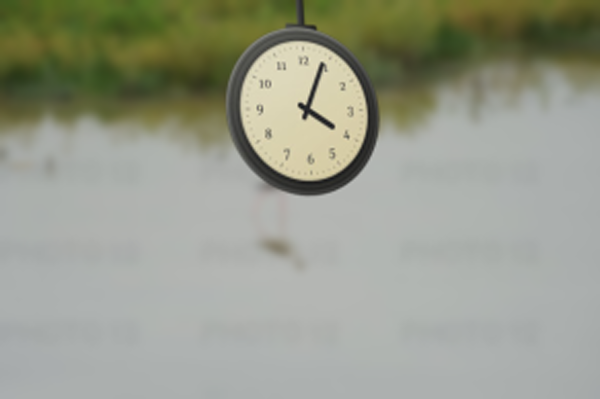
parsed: **4:04**
